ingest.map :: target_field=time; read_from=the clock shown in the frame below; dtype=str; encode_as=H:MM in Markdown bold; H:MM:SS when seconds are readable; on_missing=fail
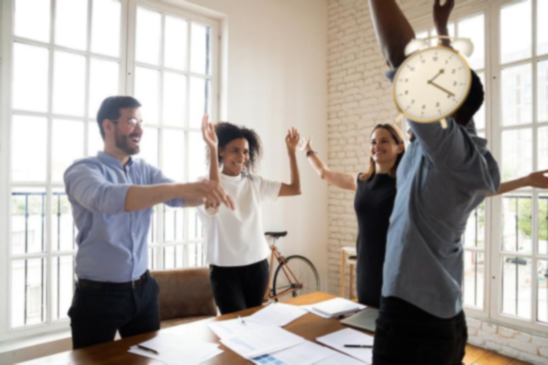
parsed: **1:19**
